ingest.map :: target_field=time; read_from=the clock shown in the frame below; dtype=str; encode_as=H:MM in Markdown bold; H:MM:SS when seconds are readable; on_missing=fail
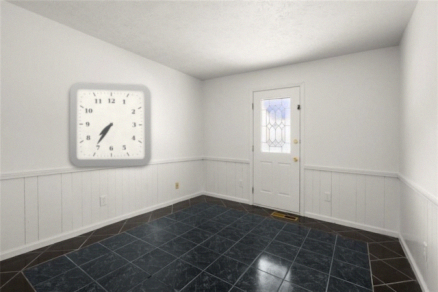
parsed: **7:36**
